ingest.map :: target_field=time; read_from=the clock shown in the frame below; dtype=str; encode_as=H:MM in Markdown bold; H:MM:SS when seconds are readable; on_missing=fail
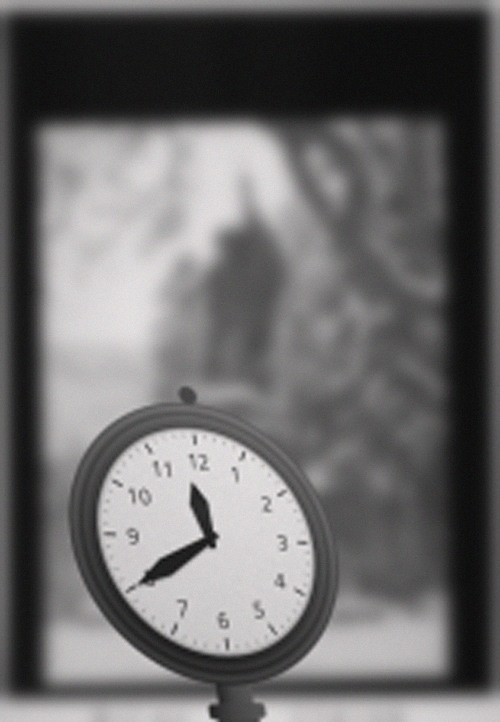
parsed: **11:40**
